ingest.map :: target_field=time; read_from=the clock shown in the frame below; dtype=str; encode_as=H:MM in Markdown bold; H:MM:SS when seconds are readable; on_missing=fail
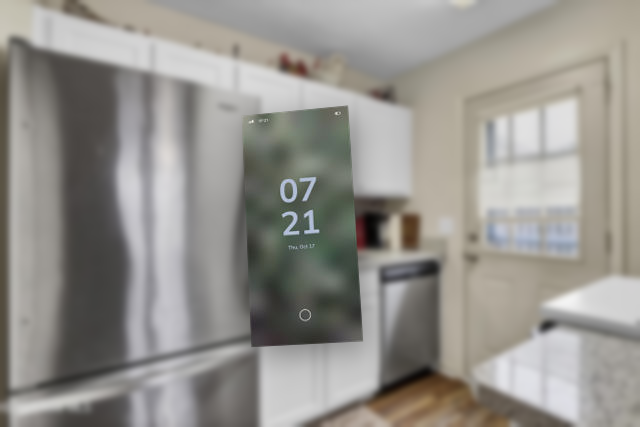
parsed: **7:21**
